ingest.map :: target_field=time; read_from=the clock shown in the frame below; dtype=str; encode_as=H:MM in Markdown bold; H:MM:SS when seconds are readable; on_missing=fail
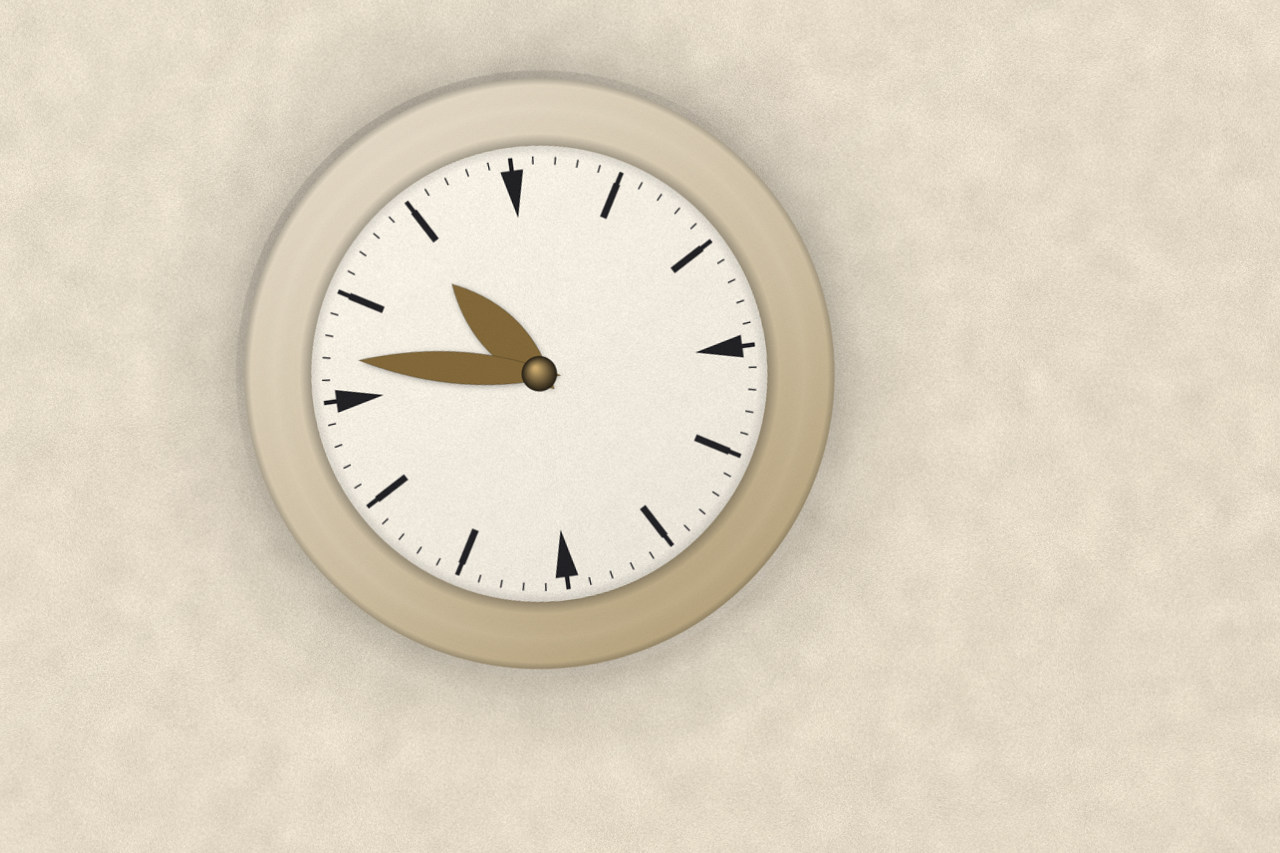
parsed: **10:47**
